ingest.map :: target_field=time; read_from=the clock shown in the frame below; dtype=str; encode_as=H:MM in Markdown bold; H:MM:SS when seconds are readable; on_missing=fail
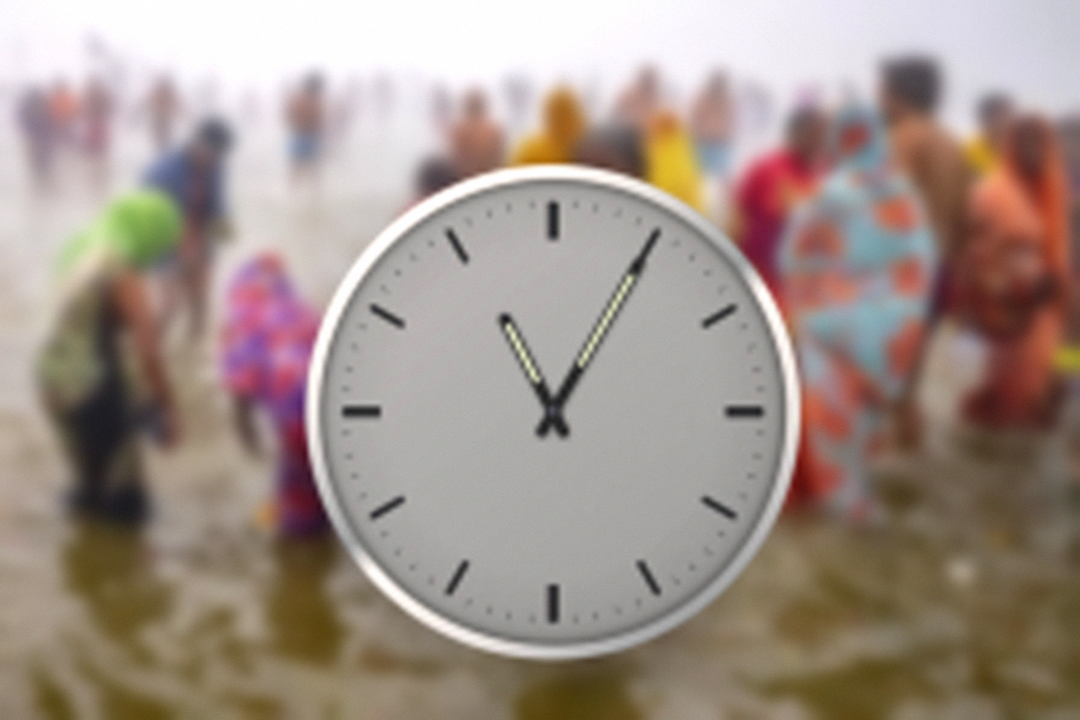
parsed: **11:05**
